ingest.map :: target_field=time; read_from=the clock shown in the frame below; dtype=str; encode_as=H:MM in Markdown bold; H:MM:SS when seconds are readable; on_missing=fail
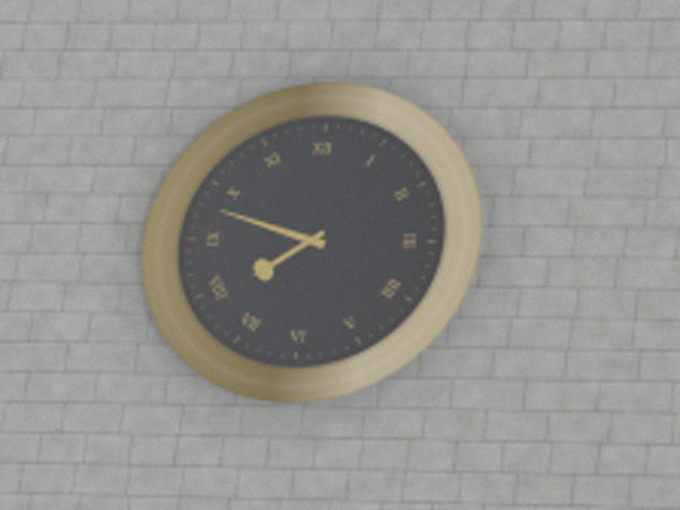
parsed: **7:48**
